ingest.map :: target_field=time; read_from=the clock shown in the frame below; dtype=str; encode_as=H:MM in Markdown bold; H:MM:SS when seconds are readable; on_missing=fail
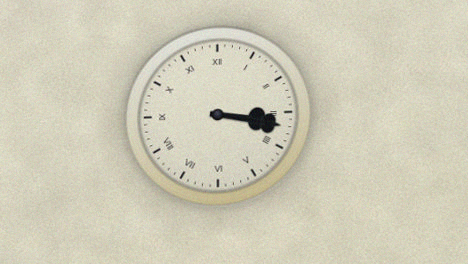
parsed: **3:17**
